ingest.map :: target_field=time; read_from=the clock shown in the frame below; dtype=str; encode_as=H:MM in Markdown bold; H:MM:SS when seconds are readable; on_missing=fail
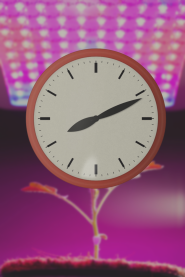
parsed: **8:11**
